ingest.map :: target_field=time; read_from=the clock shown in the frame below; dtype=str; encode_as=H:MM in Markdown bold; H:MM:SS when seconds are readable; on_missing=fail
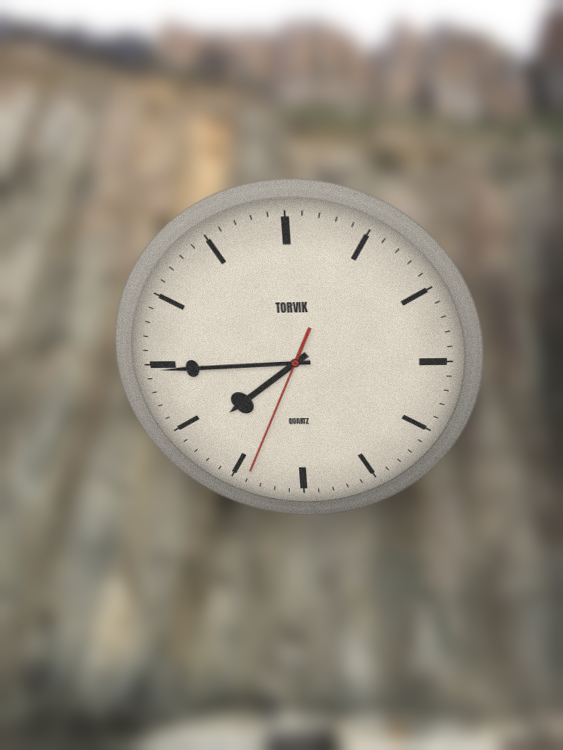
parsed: **7:44:34**
